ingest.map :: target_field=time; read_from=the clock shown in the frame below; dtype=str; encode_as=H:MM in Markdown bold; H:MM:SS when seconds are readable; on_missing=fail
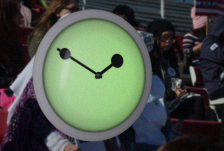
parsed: **1:50**
